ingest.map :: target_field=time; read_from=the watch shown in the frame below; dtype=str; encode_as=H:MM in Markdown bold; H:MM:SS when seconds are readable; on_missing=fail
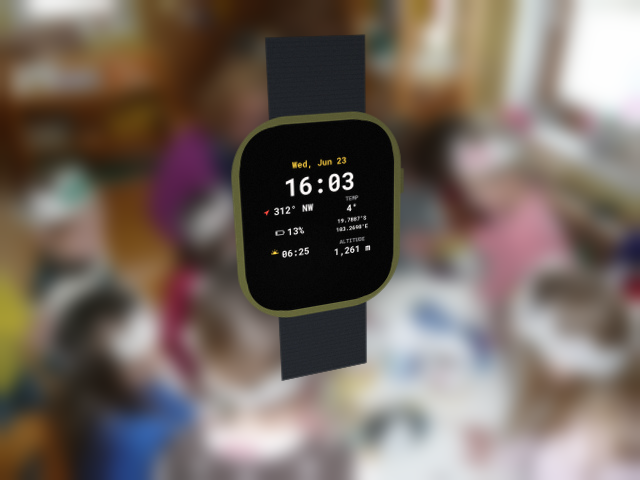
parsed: **16:03**
